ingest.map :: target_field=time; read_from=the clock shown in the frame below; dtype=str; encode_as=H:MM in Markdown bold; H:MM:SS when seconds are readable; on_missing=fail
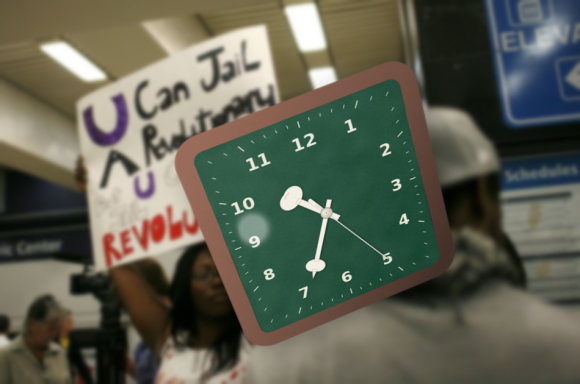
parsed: **10:34:25**
